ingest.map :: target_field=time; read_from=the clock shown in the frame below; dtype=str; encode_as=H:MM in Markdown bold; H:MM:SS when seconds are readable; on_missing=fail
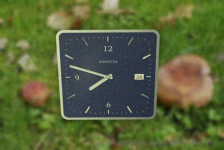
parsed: **7:48**
